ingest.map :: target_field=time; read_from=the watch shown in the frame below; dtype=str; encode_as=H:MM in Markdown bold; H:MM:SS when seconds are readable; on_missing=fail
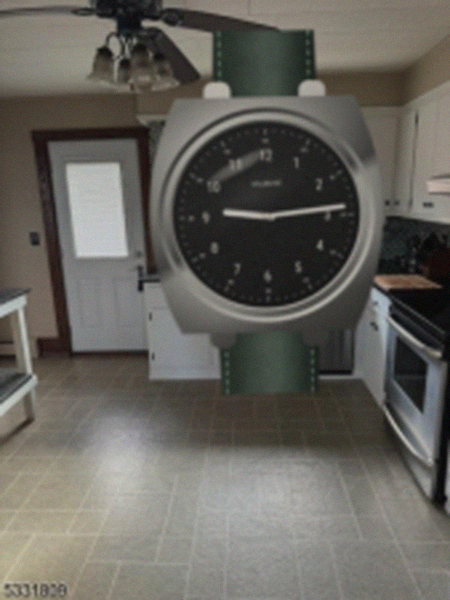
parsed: **9:14**
